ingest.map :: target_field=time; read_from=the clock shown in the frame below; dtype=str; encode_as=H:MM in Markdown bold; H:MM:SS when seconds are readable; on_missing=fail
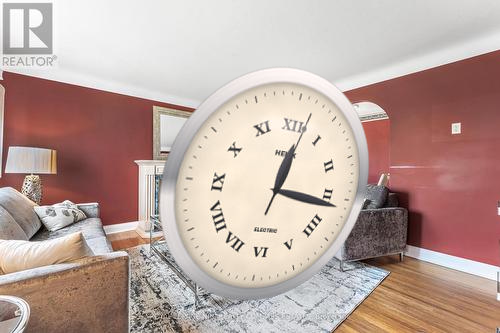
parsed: **12:16:02**
